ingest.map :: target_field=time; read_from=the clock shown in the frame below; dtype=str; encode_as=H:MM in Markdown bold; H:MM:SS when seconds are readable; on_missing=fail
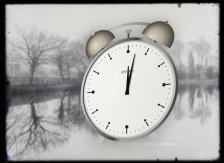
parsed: **12:02**
